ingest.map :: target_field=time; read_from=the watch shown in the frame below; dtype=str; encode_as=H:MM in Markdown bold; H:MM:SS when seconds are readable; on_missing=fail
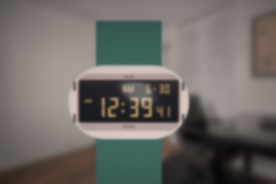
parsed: **12:39**
